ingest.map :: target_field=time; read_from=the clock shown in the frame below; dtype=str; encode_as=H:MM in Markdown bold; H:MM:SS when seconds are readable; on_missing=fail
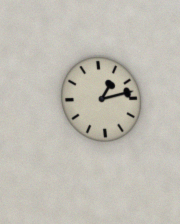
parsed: **1:13**
